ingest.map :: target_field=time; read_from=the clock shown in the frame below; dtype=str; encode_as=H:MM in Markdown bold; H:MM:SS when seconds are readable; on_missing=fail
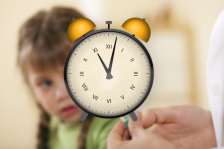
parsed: **11:02**
